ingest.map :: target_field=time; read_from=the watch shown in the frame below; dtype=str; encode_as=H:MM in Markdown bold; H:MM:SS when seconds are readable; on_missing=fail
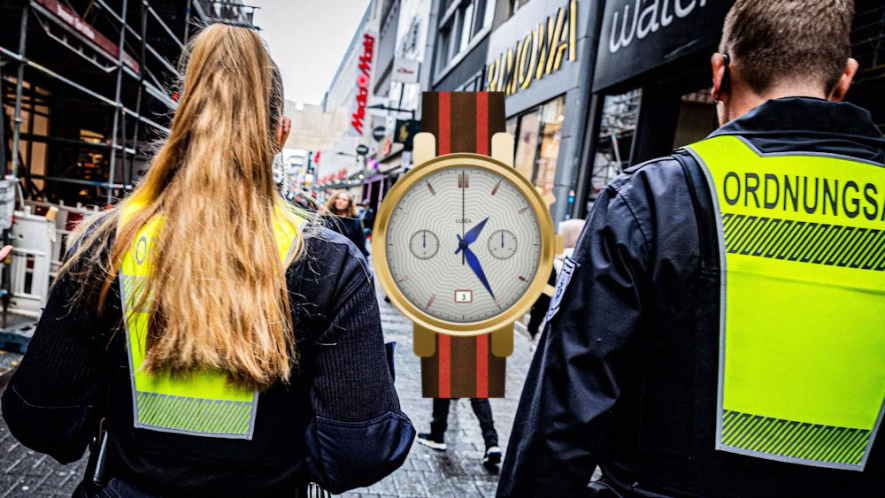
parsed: **1:25**
